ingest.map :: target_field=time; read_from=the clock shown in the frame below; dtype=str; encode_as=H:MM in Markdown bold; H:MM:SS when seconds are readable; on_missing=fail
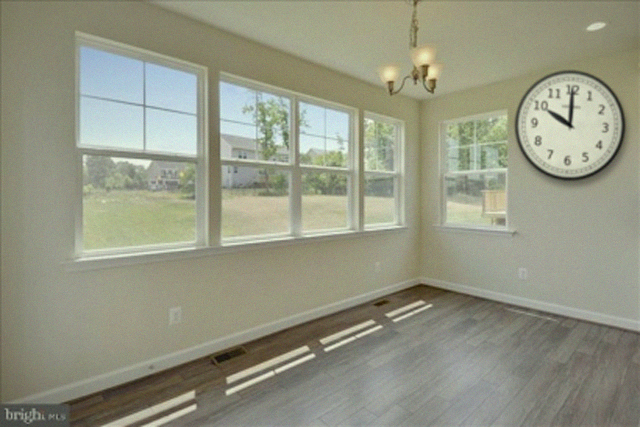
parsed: **10:00**
